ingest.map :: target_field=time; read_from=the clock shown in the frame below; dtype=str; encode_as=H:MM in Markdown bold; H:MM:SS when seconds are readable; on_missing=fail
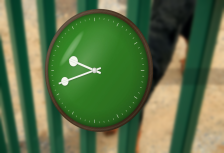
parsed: **9:42**
